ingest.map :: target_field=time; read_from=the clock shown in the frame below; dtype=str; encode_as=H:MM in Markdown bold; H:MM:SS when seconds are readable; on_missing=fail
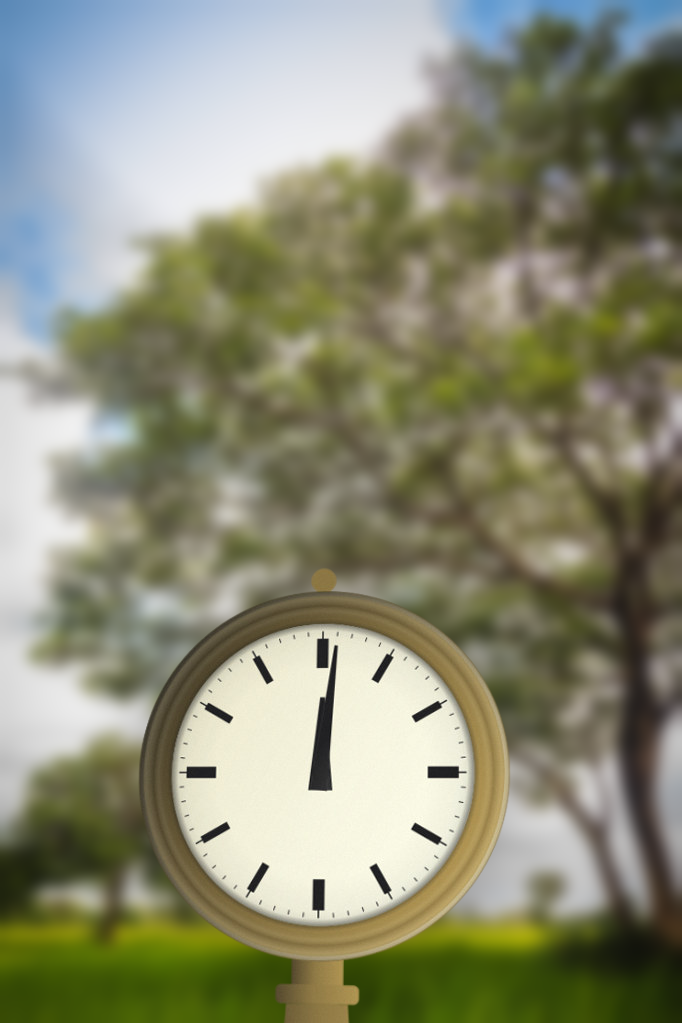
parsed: **12:01**
